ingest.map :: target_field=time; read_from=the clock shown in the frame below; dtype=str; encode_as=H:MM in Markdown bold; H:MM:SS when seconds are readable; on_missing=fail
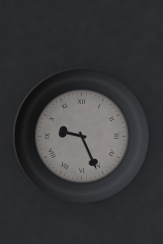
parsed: **9:26**
